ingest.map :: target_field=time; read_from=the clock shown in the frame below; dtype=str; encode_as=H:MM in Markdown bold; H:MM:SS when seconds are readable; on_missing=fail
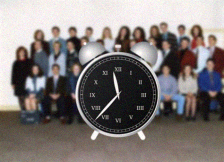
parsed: **11:37**
